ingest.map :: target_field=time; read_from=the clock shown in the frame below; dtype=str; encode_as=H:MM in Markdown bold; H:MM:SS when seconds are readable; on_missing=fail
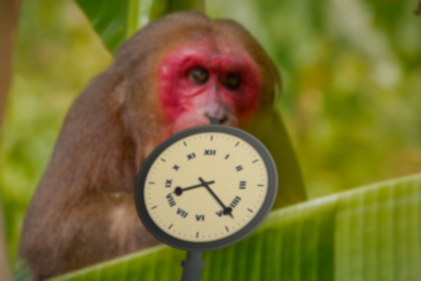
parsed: **8:23**
